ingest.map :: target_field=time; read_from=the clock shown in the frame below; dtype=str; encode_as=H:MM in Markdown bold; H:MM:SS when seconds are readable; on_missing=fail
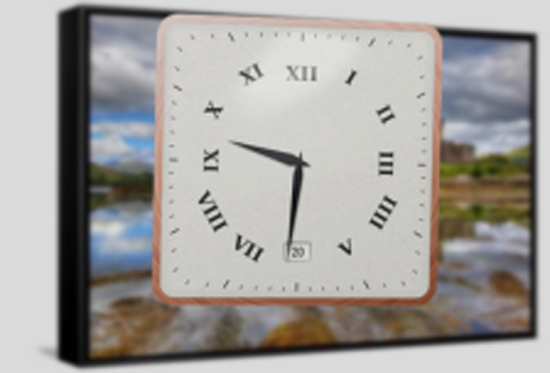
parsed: **9:31**
